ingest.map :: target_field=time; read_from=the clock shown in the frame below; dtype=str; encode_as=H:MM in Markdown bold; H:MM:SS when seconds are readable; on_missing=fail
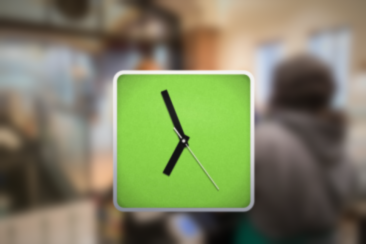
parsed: **6:56:24**
